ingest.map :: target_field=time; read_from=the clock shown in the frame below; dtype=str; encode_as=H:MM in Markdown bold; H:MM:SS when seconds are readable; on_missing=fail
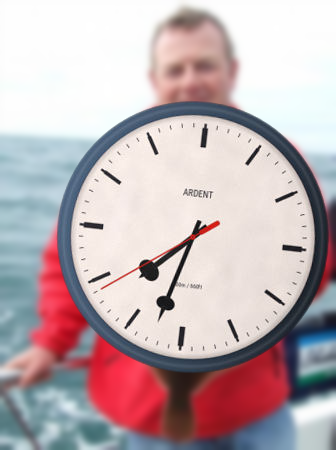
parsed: **7:32:39**
